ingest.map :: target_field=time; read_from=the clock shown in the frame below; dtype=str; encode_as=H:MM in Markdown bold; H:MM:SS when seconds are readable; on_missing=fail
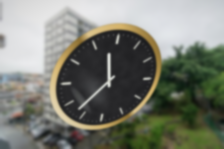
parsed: **11:37**
